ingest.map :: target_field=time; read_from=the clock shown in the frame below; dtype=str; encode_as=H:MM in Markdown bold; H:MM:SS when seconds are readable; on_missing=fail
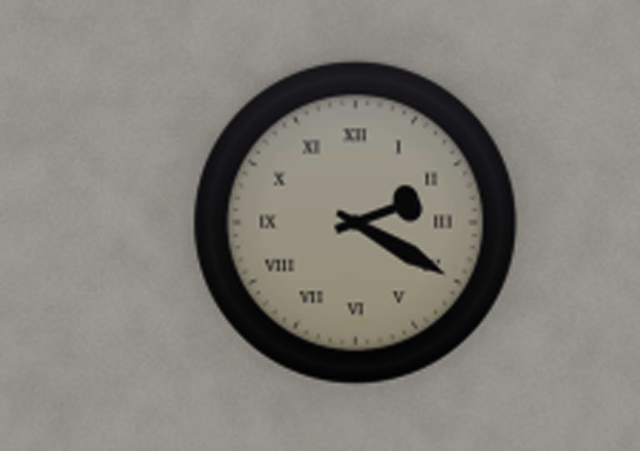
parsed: **2:20**
